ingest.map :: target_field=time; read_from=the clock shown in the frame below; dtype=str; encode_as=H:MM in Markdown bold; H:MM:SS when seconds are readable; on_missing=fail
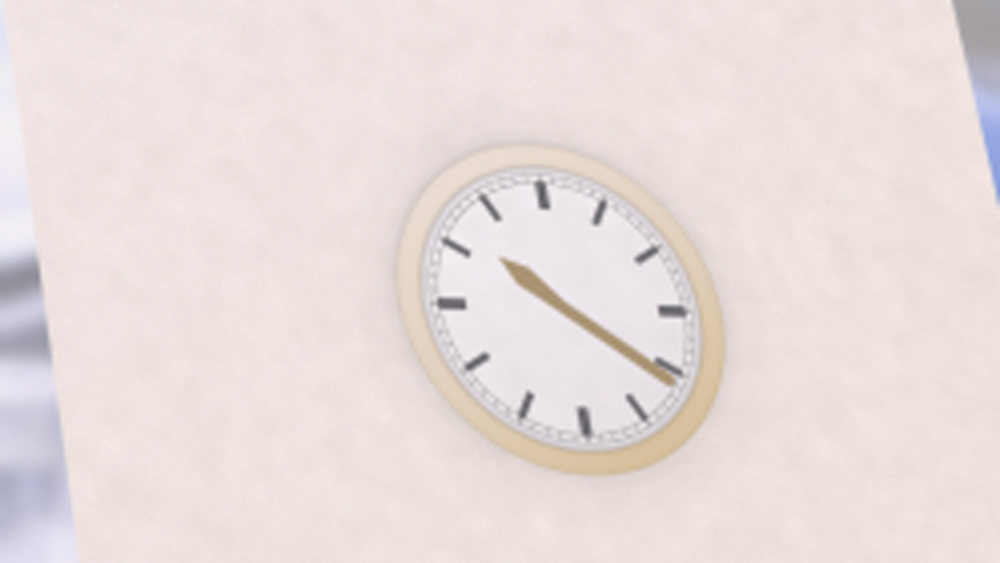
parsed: **10:21**
